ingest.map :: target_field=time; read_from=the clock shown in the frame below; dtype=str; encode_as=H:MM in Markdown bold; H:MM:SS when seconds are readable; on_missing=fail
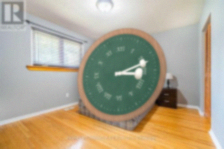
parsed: **3:12**
